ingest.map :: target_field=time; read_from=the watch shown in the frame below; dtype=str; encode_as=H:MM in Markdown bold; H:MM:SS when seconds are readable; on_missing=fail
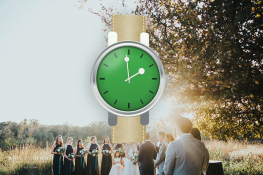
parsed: **1:59**
